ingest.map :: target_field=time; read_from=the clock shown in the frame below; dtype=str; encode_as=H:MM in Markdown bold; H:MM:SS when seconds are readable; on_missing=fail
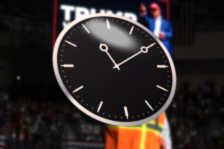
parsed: **11:10**
